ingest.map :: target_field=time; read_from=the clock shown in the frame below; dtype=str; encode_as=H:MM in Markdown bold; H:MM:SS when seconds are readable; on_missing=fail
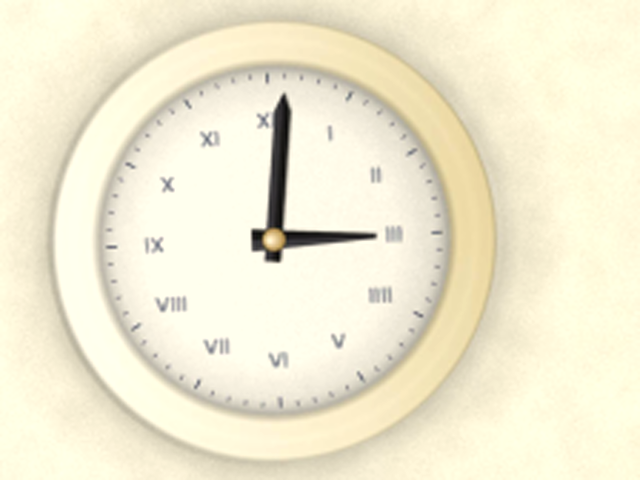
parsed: **3:01**
